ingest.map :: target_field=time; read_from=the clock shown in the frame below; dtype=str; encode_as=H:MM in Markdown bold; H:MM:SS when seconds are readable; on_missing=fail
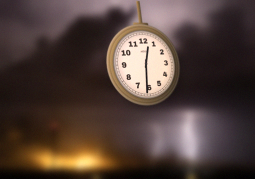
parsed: **12:31**
